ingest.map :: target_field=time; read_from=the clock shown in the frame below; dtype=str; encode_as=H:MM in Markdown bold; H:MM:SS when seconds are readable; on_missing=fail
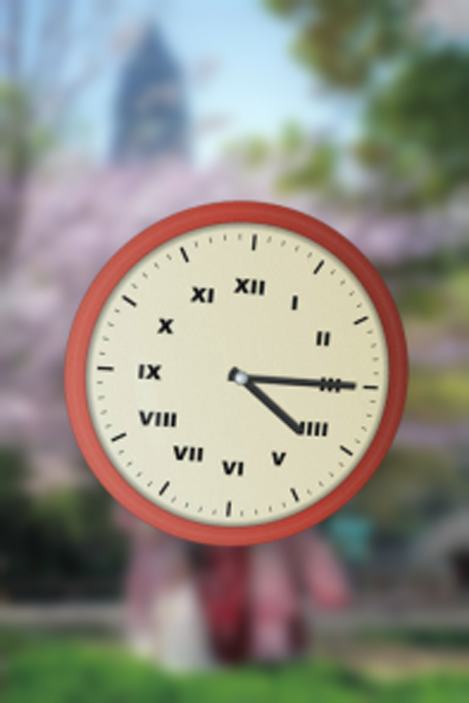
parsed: **4:15**
